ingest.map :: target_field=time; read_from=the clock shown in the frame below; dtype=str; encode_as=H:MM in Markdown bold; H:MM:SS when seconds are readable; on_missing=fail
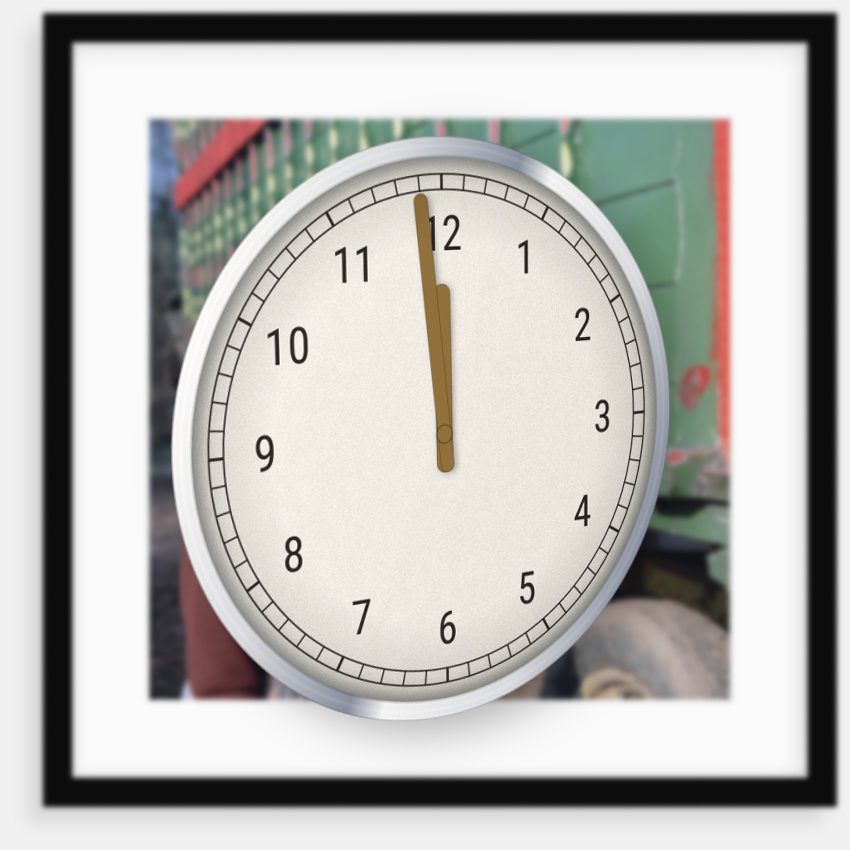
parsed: **11:59**
